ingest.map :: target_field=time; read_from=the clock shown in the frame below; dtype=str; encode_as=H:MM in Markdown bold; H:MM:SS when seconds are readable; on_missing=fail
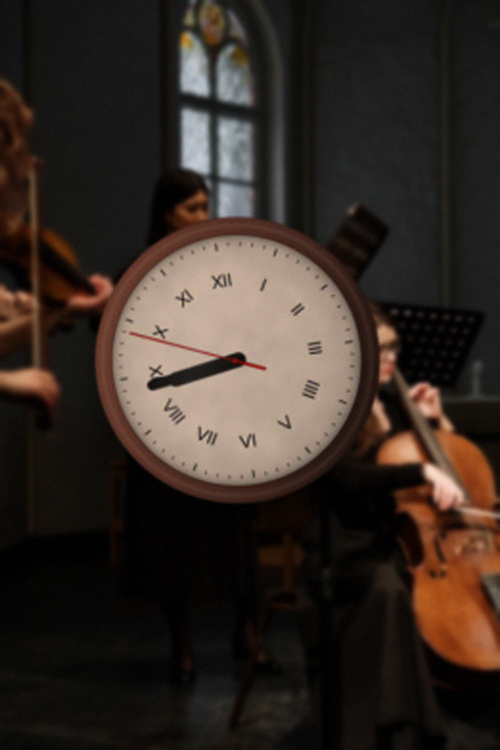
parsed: **8:43:49**
